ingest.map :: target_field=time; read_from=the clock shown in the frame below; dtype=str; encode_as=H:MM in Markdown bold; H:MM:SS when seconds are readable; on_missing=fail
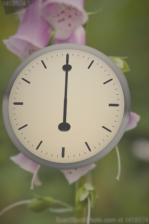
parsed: **6:00**
